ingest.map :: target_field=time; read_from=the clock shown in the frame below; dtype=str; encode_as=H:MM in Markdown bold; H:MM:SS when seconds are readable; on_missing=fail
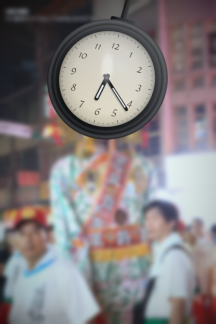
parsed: **6:22**
